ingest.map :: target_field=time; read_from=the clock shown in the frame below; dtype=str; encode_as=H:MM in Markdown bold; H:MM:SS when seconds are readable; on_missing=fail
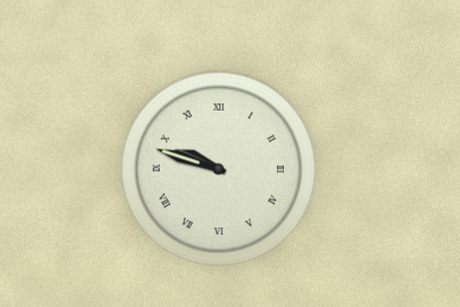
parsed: **9:48**
